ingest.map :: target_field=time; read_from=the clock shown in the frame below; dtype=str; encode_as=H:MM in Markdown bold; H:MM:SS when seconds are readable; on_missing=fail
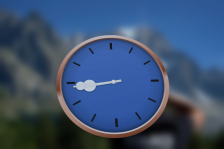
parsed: **8:44**
